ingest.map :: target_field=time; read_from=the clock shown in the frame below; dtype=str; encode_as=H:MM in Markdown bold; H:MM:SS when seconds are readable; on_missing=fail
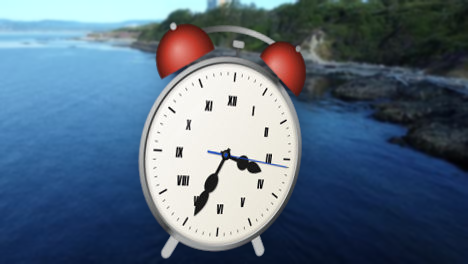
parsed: **3:34:16**
